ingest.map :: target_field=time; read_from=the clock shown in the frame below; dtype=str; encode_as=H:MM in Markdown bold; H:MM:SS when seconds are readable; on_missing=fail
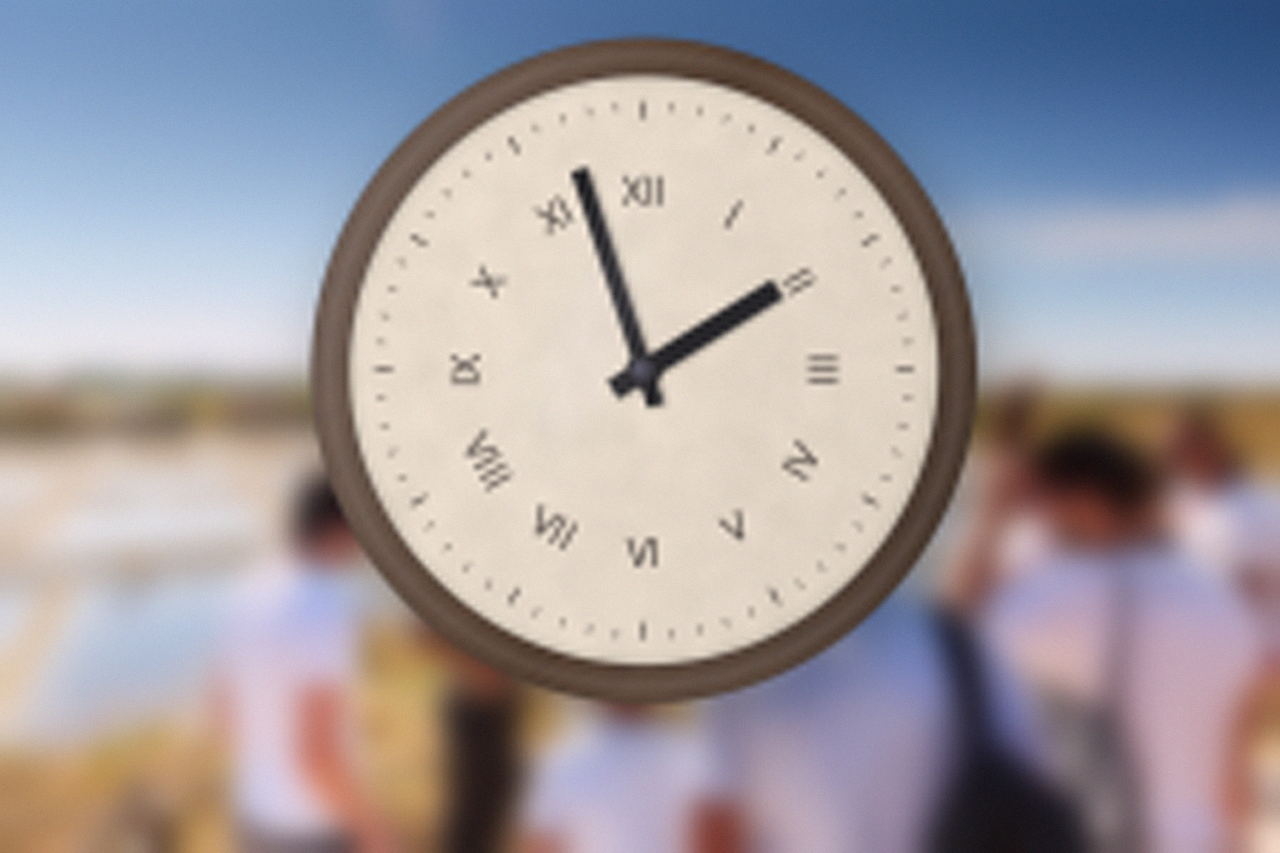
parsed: **1:57**
